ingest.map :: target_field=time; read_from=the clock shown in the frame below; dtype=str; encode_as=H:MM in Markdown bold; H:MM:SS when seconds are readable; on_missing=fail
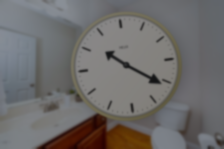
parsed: **10:21**
